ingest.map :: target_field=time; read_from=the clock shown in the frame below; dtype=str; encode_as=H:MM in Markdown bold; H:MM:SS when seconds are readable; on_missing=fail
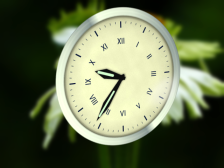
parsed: **9:36**
